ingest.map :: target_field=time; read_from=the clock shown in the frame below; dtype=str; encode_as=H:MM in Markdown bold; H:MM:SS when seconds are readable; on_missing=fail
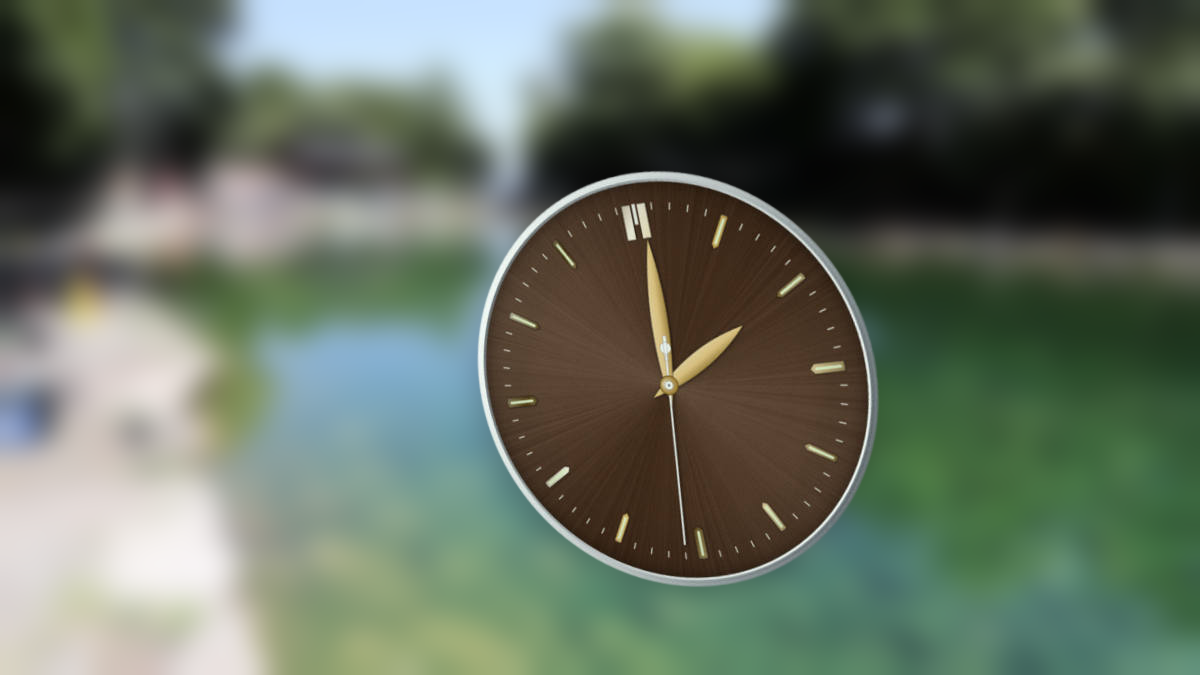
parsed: **2:00:31**
